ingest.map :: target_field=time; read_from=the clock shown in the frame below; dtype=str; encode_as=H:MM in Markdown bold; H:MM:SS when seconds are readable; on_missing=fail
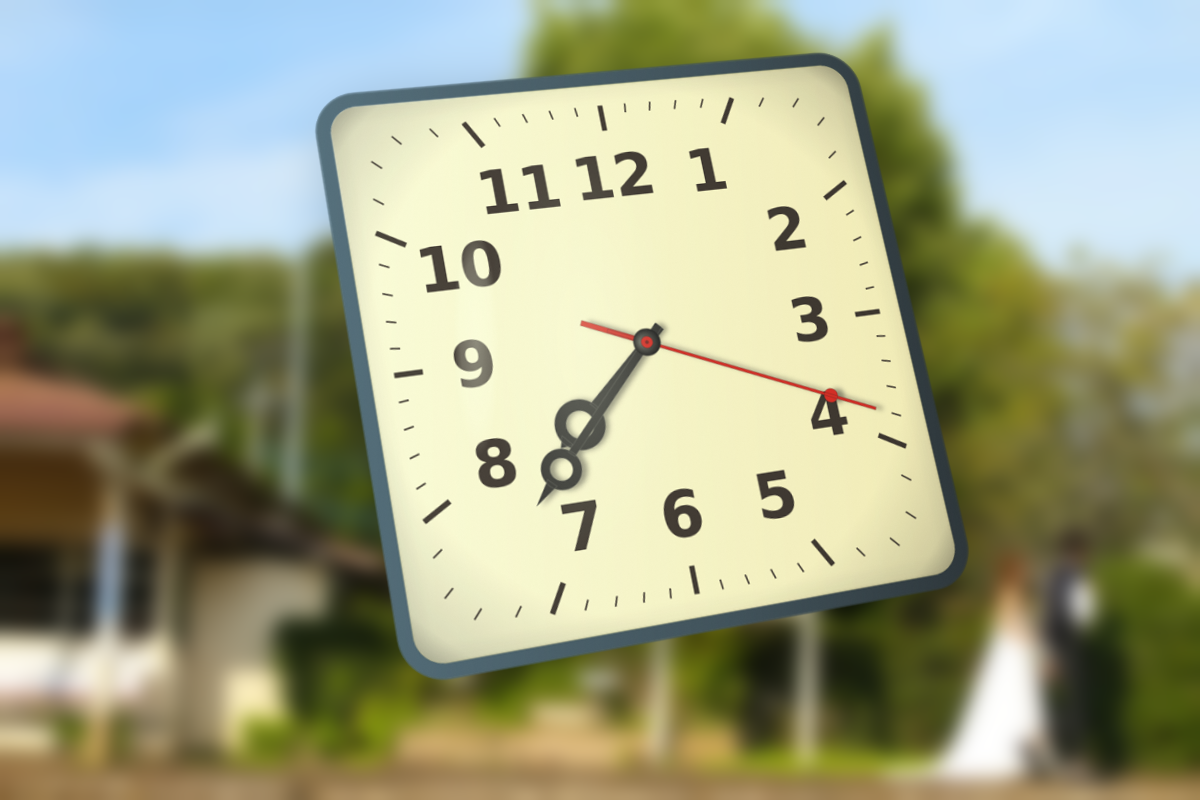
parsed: **7:37:19**
